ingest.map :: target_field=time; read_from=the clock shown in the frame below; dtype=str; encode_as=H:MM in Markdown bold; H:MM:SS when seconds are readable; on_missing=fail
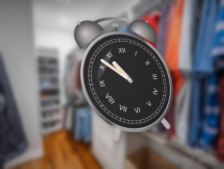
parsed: **10:52**
